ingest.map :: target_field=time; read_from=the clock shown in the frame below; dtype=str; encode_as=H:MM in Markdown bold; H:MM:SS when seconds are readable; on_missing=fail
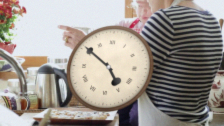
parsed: **4:51**
